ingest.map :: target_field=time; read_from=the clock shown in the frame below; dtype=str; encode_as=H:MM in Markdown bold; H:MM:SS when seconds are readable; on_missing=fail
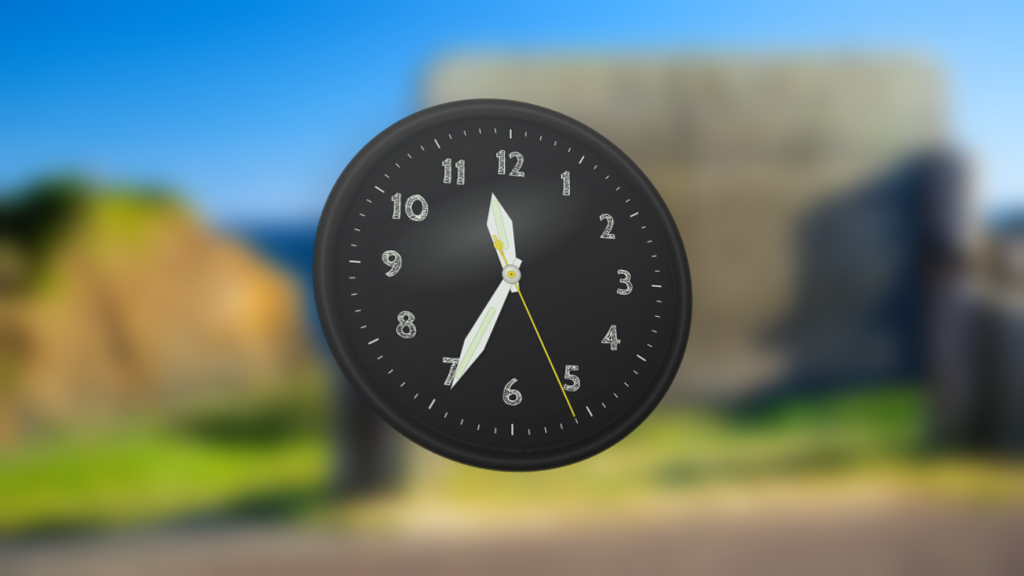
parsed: **11:34:26**
